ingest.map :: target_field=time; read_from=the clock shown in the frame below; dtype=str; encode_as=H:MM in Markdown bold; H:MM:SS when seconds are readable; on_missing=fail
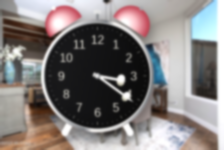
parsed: **3:21**
